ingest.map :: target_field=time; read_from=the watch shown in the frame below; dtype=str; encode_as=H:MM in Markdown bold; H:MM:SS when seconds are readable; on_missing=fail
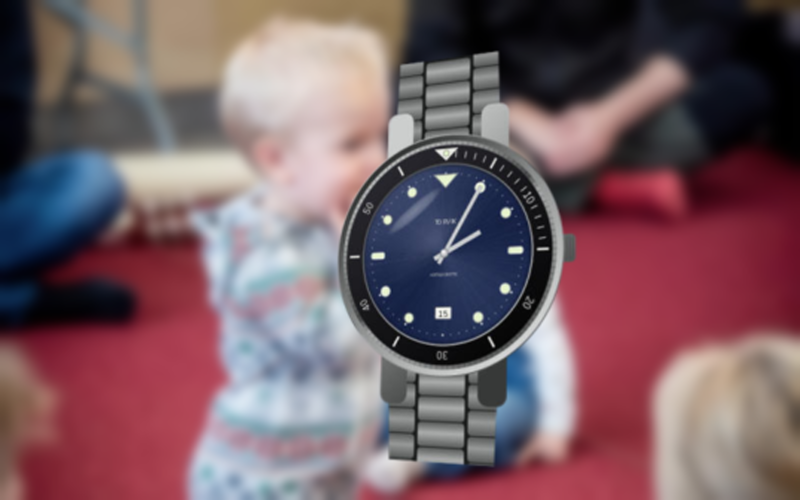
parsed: **2:05**
